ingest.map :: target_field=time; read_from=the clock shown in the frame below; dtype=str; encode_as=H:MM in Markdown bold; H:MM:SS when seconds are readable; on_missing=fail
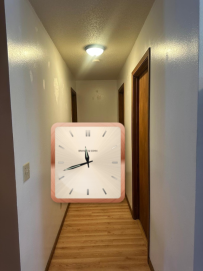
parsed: **11:42**
